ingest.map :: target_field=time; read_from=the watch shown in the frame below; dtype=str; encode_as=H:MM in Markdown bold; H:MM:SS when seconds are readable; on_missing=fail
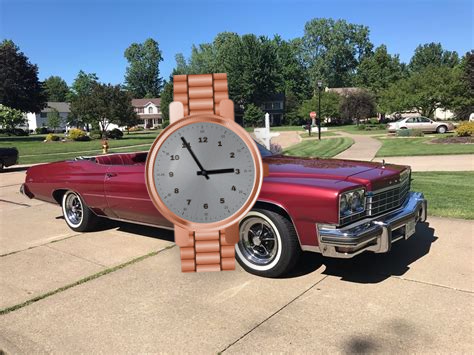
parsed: **2:55**
